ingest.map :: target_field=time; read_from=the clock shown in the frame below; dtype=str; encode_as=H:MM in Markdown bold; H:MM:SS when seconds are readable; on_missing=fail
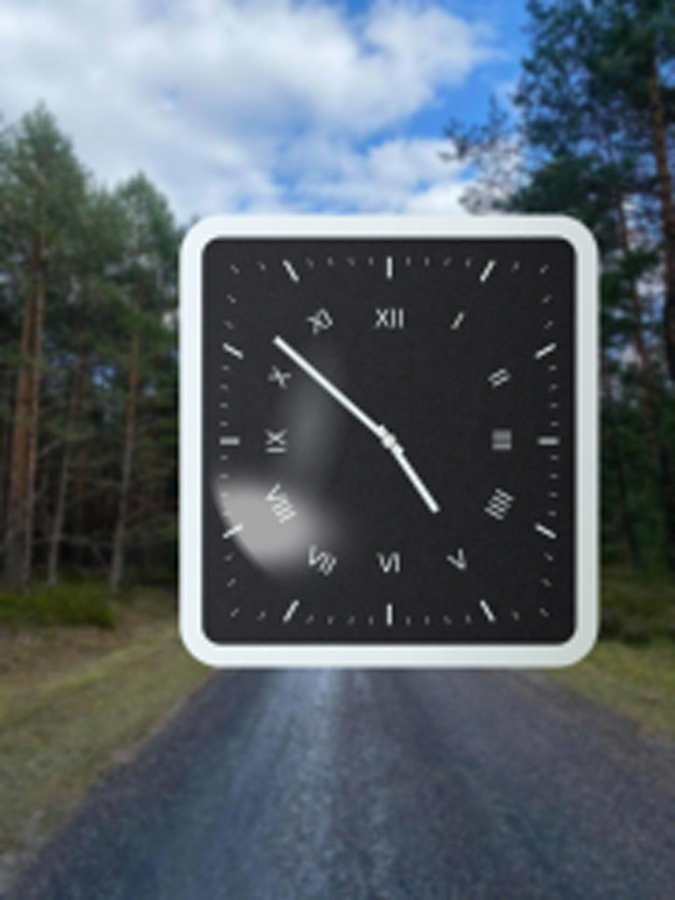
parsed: **4:52**
